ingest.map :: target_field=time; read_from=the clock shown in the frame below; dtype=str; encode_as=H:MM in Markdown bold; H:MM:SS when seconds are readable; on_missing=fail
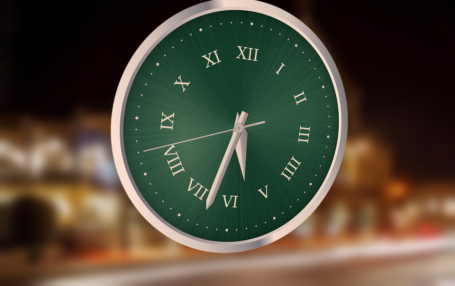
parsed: **5:32:42**
